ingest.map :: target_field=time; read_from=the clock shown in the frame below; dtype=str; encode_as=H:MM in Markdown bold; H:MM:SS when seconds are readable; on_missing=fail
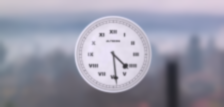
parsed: **4:29**
